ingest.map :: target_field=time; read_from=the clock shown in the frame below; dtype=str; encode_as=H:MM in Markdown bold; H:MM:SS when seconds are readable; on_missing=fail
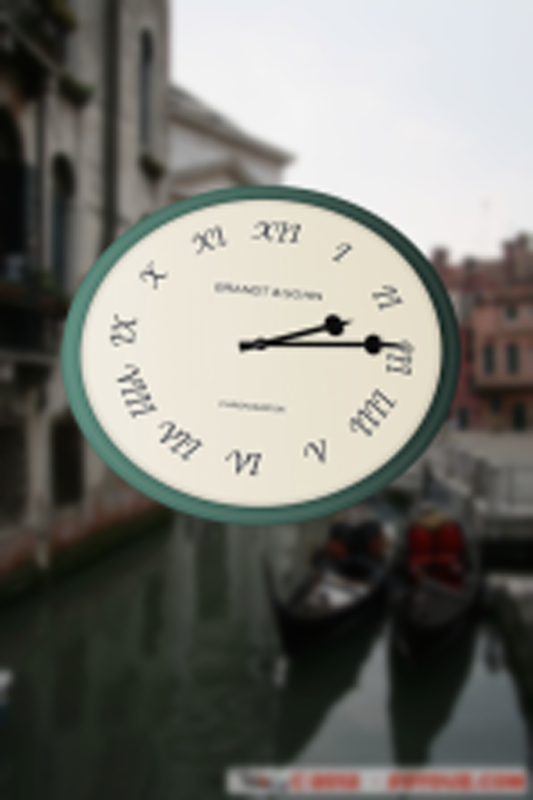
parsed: **2:14**
